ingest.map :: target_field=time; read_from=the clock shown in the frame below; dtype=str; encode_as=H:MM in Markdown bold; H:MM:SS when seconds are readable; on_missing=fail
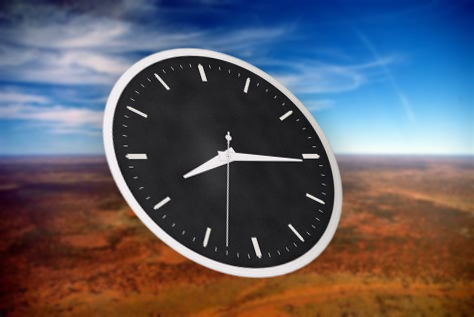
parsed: **8:15:33**
